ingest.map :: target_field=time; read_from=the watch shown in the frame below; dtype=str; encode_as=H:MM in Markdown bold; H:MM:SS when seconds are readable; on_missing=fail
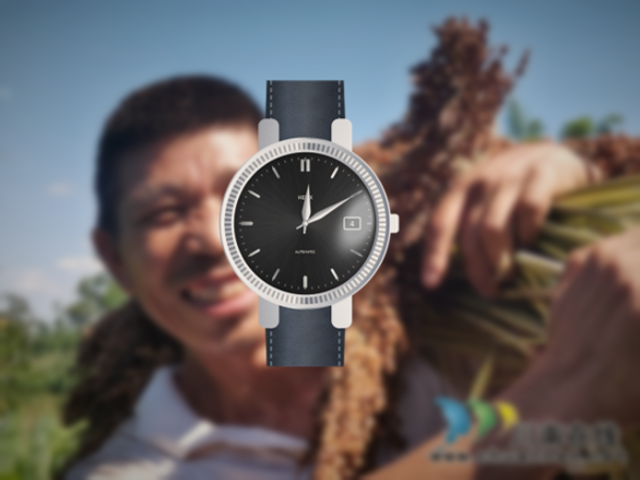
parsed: **12:10**
